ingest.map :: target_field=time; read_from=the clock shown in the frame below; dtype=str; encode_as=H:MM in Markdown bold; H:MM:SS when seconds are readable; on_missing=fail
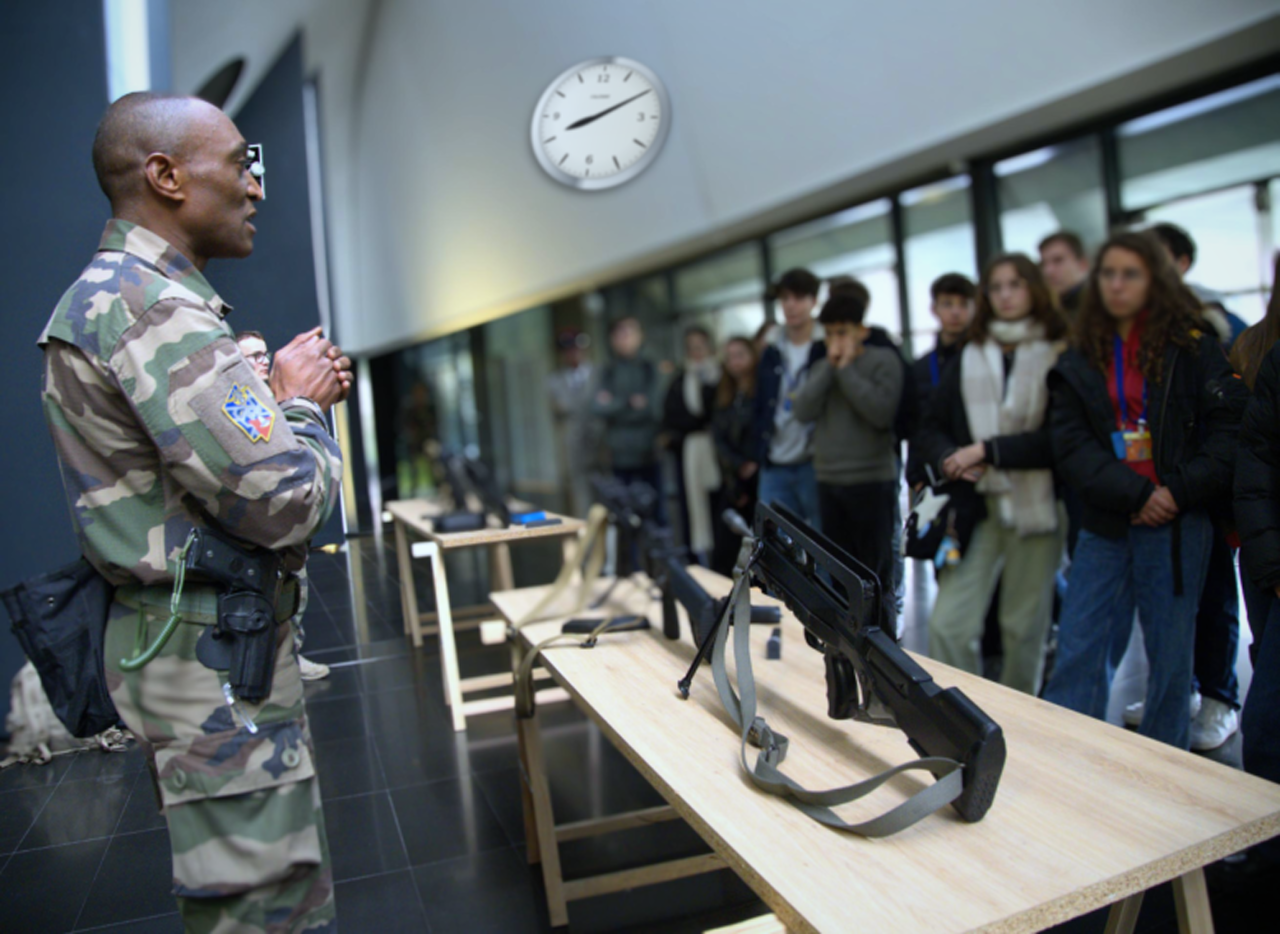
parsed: **8:10**
